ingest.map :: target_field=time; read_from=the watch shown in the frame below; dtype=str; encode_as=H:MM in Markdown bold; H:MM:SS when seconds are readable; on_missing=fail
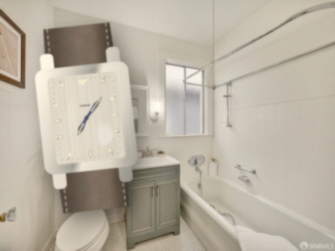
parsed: **7:07**
